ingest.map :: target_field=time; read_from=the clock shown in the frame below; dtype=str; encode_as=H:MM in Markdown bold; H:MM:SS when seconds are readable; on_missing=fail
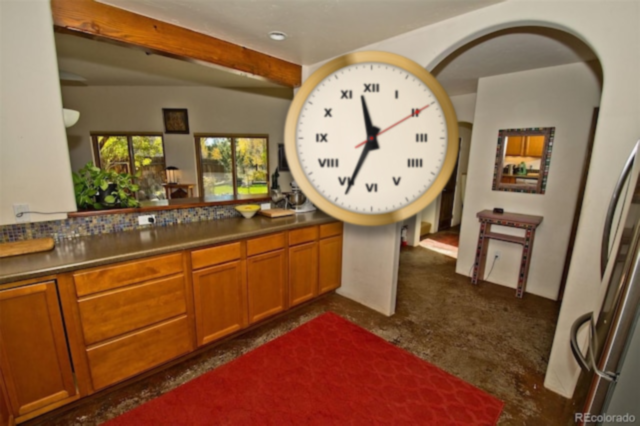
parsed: **11:34:10**
